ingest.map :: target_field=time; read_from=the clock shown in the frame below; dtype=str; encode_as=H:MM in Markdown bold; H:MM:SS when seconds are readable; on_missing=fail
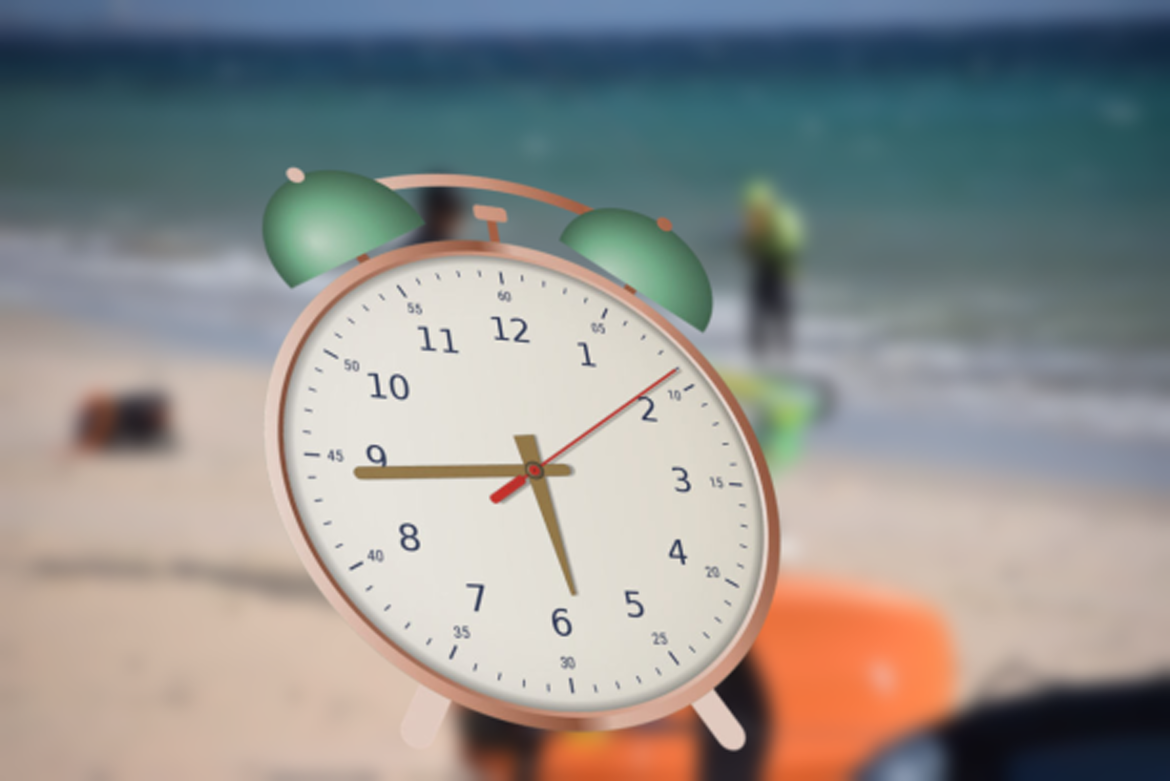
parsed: **5:44:09**
